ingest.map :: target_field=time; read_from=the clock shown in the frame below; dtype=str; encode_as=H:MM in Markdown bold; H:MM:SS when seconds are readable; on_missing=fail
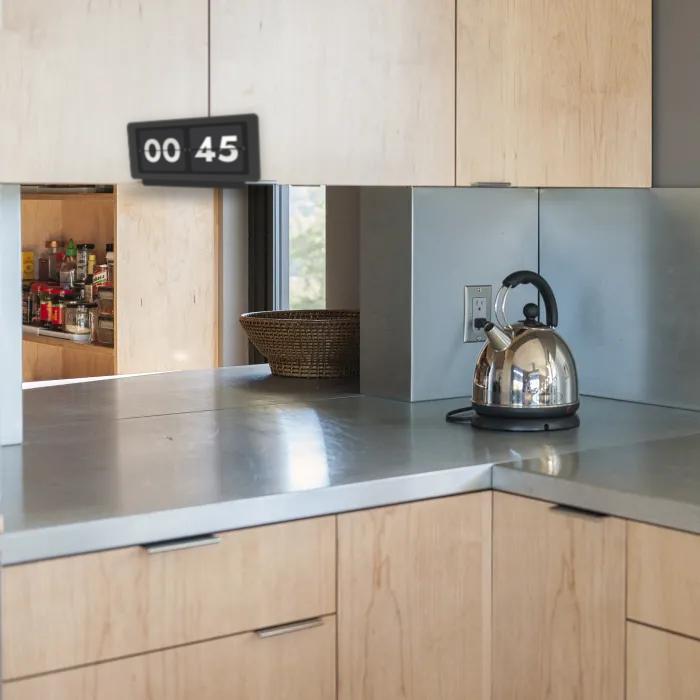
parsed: **0:45**
